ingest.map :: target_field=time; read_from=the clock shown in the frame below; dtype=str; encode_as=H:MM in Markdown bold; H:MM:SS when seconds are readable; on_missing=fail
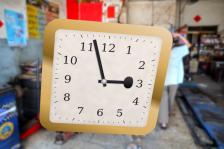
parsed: **2:57**
